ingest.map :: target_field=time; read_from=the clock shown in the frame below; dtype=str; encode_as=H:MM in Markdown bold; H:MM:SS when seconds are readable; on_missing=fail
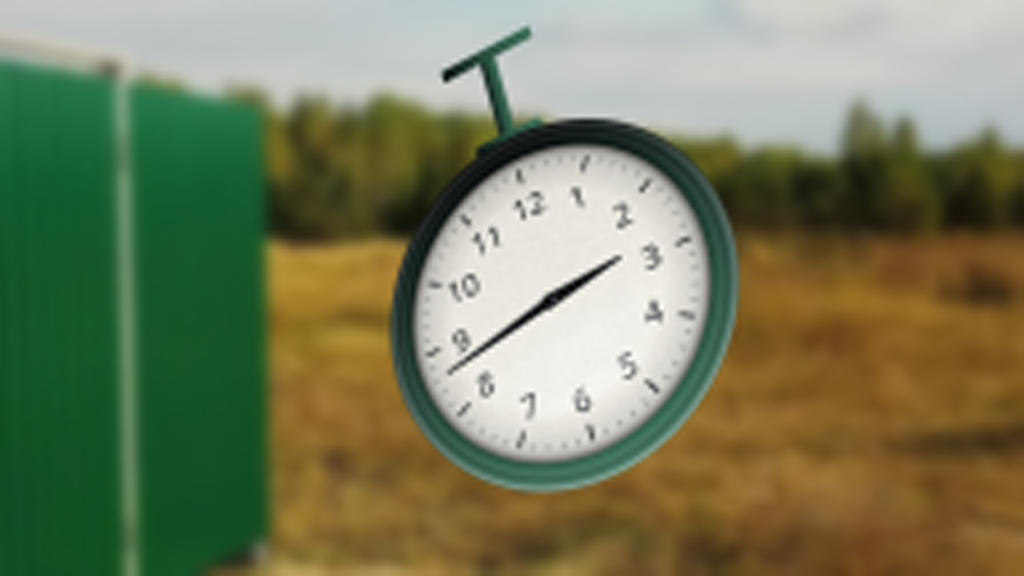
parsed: **2:43**
